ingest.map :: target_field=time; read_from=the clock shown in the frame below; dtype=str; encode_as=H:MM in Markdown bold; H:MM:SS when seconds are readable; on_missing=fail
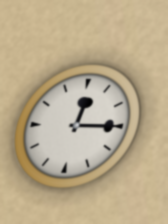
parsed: **12:15**
